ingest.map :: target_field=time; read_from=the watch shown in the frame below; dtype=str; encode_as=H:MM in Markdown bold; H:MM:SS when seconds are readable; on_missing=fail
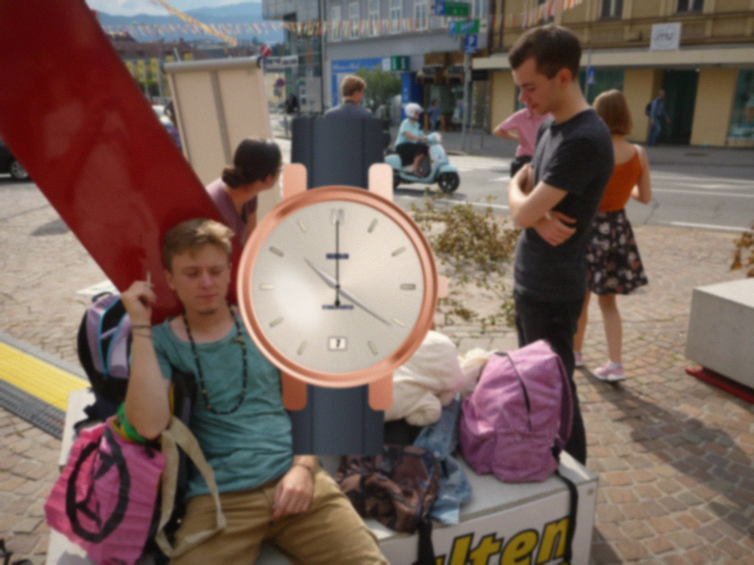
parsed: **10:21:00**
